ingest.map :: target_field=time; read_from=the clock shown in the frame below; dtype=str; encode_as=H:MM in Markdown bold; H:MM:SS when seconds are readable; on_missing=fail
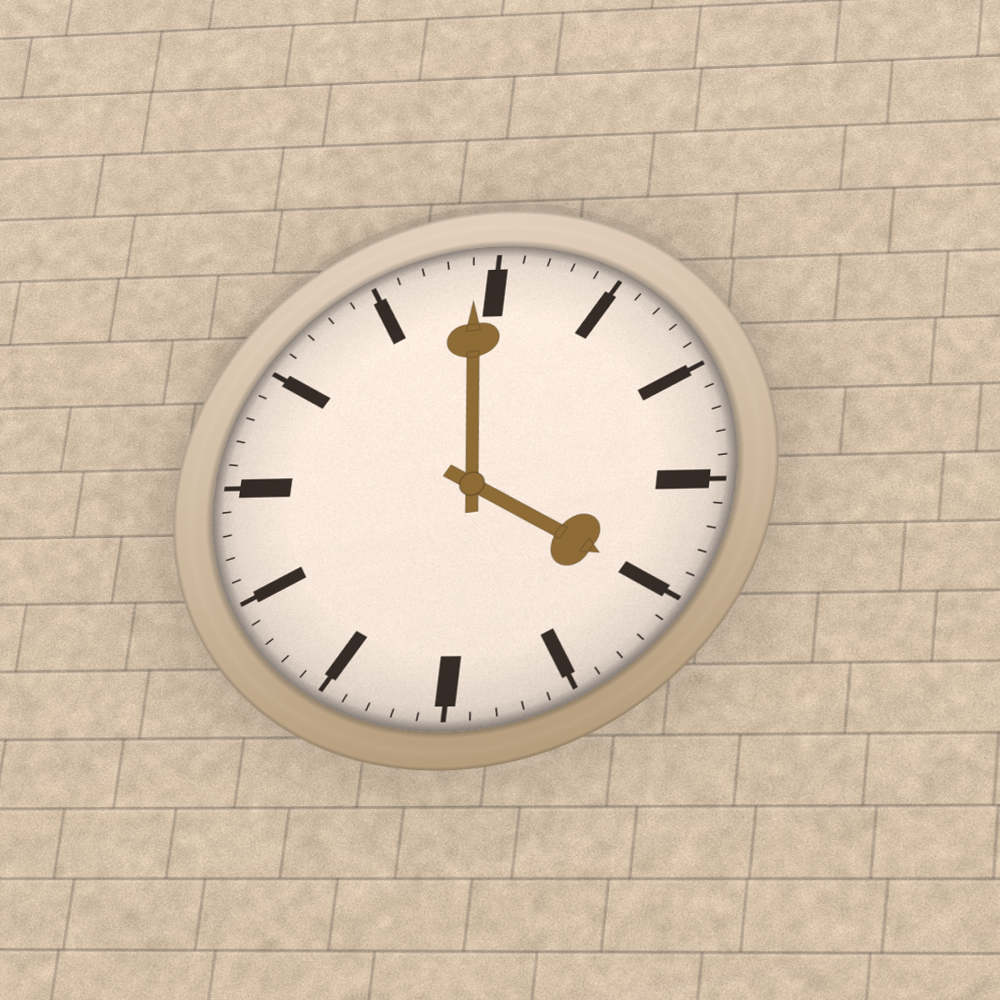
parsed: **3:59**
